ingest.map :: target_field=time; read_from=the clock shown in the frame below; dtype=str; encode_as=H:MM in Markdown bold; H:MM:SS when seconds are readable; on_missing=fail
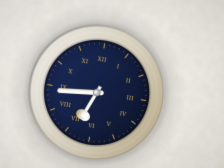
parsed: **6:44**
